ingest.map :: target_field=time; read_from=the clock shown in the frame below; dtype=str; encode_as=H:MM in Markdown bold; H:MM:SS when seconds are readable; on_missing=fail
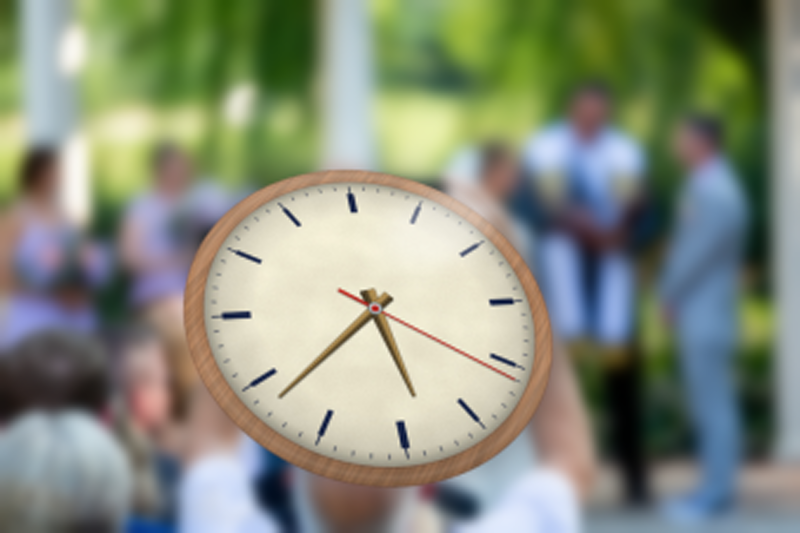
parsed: **5:38:21**
